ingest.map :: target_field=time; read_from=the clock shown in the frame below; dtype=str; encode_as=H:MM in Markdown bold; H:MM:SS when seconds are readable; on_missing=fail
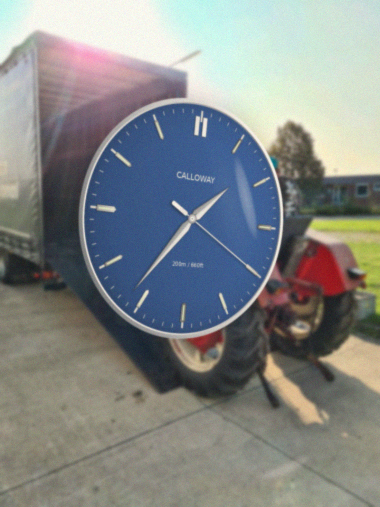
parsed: **1:36:20**
